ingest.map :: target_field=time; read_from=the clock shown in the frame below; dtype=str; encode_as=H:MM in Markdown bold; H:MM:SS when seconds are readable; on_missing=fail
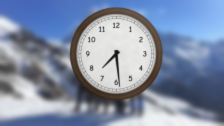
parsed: **7:29**
